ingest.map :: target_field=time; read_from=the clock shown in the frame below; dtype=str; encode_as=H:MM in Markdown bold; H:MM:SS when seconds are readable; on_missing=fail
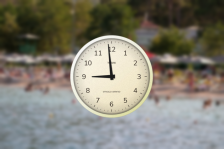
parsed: **8:59**
